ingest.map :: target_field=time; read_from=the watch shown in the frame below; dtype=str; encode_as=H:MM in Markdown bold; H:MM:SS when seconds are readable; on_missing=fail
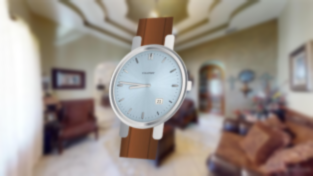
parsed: **8:46**
